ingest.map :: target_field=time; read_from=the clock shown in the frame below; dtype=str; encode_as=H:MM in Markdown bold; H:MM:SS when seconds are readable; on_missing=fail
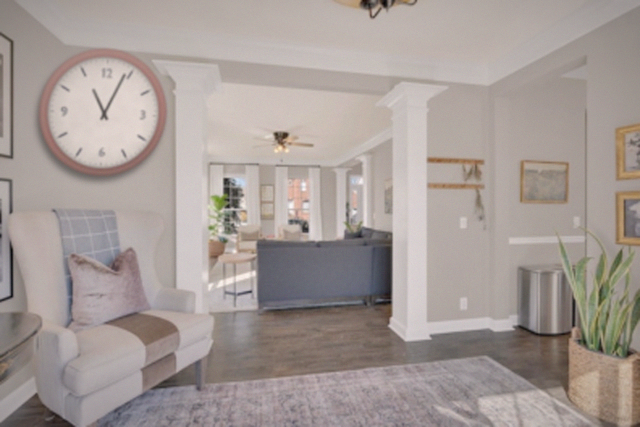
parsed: **11:04**
